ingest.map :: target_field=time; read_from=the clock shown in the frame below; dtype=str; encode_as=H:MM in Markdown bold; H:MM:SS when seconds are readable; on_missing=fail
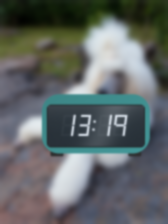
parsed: **13:19**
